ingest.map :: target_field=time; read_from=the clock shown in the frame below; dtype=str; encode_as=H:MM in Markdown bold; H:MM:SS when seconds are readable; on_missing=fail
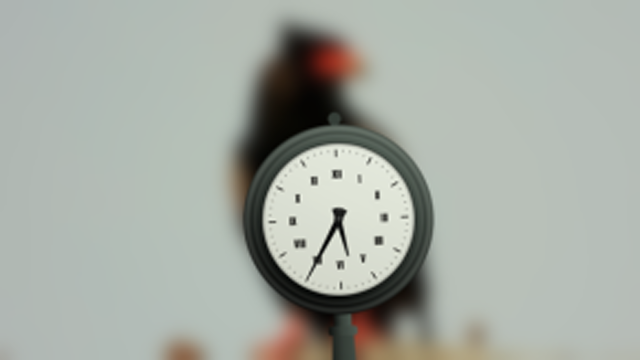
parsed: **5:35**
